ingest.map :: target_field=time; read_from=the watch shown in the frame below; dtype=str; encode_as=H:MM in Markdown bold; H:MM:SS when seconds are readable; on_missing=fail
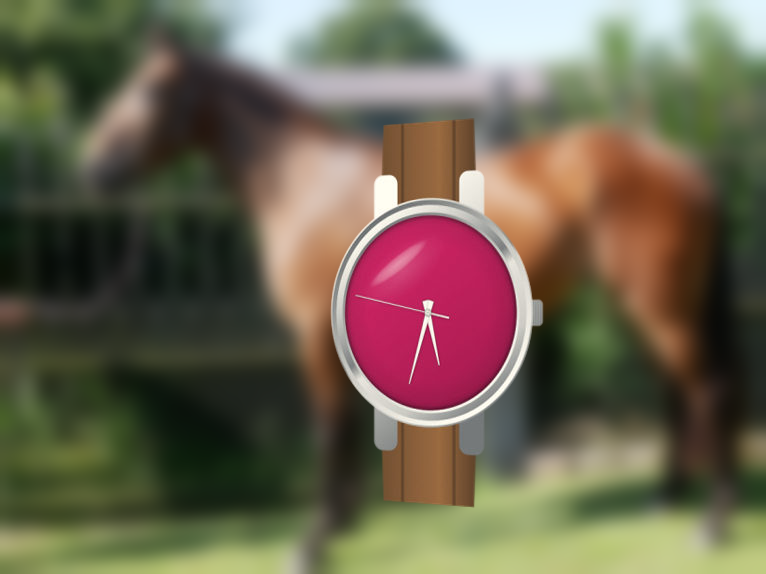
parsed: **5:32:47**
